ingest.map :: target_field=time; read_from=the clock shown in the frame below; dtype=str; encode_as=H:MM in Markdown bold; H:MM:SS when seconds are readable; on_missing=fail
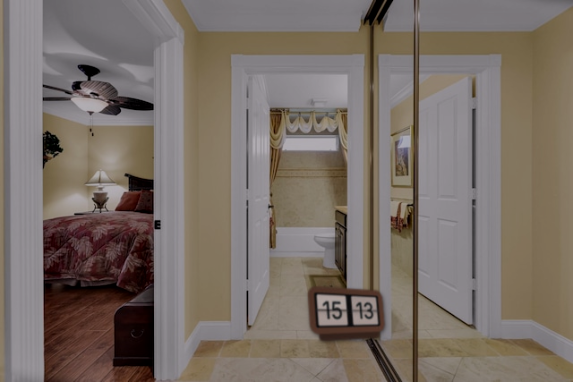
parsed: **15:13**
